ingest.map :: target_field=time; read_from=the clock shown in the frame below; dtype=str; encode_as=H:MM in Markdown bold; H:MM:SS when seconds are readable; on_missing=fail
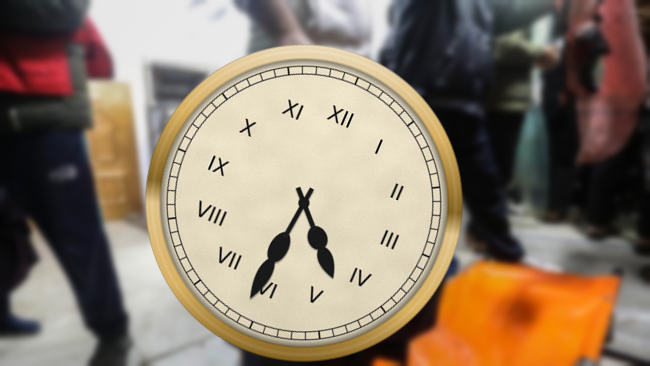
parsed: **4:31**
